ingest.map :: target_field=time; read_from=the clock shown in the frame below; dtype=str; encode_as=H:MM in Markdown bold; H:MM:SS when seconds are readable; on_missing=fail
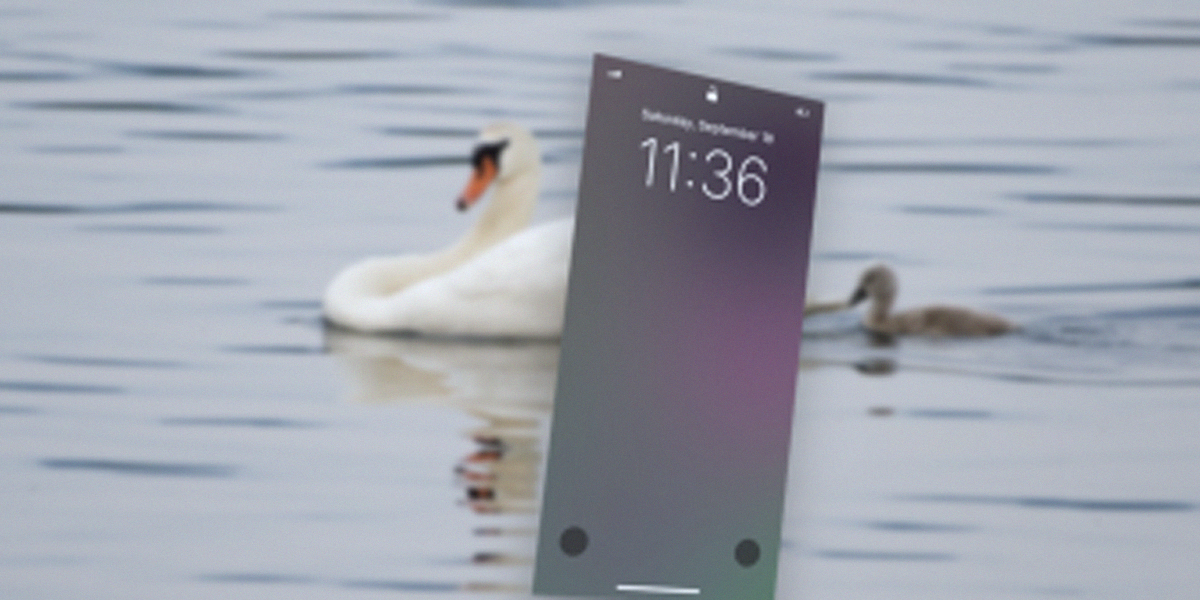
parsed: **11:36**
